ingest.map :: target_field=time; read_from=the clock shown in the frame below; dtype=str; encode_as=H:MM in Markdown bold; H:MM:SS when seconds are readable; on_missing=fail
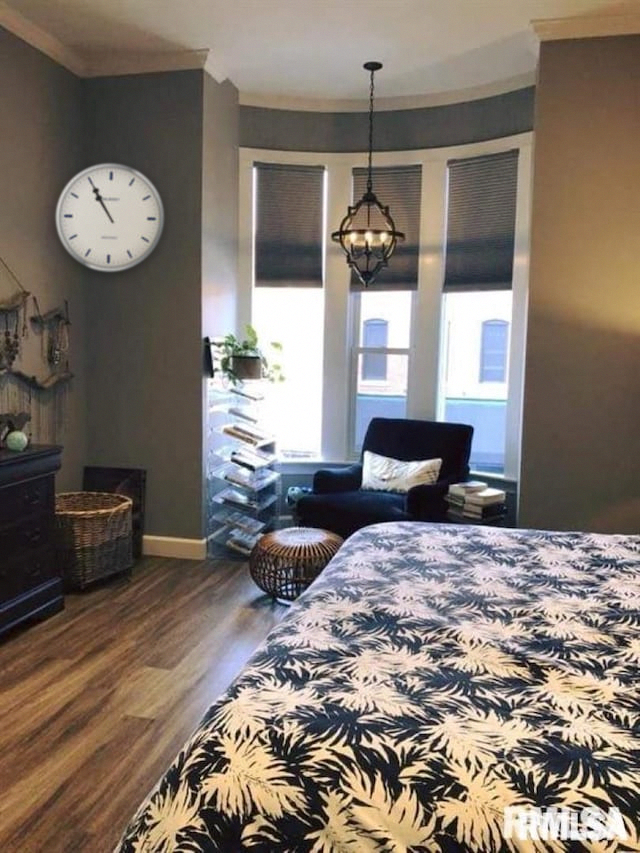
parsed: **10:55**
